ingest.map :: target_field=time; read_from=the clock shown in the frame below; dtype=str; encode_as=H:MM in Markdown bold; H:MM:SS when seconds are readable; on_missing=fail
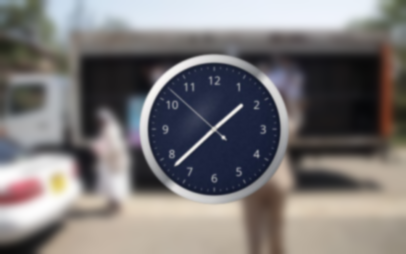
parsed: **1:37:52**
